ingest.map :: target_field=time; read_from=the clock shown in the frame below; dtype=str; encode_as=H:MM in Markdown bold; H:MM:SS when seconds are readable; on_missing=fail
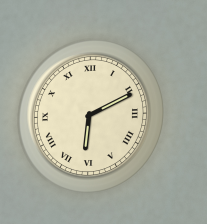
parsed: **6:11**
